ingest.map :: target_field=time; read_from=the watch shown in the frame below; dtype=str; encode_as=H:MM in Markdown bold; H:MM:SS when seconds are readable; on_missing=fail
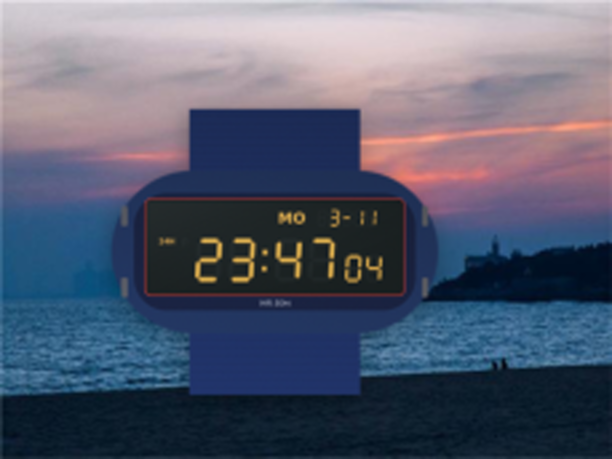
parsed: **23:47:04**
